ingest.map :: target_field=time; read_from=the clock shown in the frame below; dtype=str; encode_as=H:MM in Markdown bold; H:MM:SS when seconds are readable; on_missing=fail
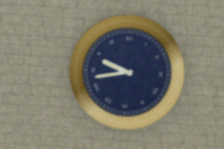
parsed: **9:43**
